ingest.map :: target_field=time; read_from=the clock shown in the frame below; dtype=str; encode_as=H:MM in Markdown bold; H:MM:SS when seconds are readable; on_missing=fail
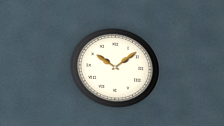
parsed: **10:08**
